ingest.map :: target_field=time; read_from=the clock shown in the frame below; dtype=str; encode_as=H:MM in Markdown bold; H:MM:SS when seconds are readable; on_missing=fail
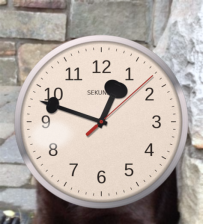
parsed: **12:48:08**
